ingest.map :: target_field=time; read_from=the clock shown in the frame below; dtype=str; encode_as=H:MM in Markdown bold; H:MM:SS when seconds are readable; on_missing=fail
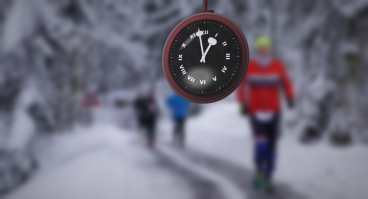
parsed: **12:58**
